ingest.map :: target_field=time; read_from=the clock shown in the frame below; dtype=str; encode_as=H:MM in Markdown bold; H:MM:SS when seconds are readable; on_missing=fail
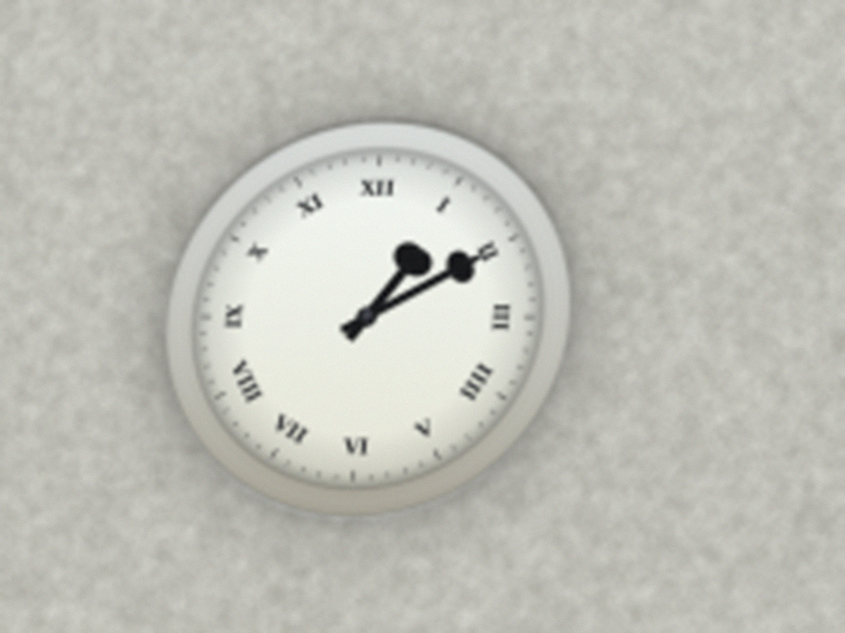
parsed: **1:10**
